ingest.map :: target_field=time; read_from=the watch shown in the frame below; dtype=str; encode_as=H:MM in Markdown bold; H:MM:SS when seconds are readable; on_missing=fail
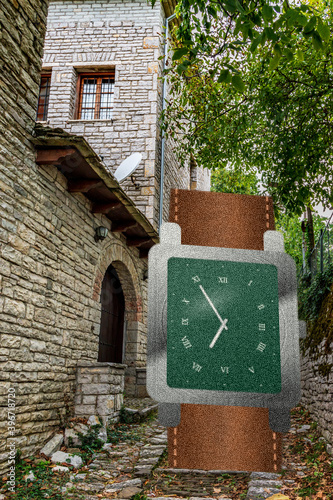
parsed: **6:55**
